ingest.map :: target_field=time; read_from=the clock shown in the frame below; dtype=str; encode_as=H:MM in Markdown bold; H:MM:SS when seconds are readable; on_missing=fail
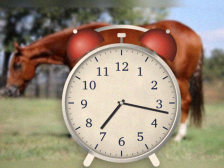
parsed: **7:17**
